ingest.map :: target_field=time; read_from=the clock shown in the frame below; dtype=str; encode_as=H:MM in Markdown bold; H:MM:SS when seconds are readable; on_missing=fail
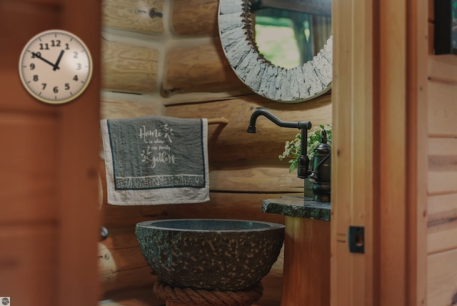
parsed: **12:50**
